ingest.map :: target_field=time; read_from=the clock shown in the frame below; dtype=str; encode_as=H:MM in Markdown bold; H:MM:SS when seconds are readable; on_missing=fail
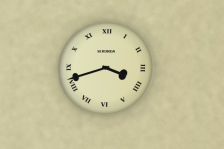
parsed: **3:42**
